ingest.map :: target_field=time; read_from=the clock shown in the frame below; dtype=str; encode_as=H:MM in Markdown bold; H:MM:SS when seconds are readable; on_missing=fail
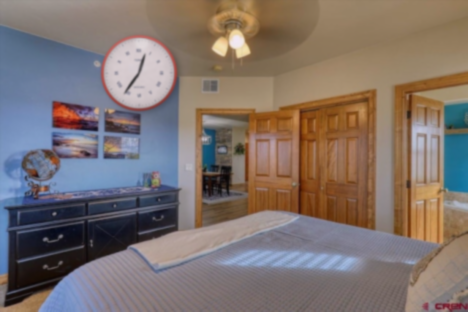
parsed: **12:36**
